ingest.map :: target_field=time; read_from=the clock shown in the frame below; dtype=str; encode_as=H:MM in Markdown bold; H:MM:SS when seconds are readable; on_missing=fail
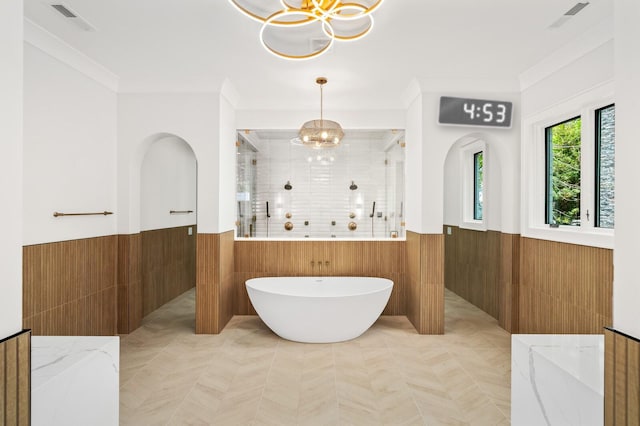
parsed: **4:53**
